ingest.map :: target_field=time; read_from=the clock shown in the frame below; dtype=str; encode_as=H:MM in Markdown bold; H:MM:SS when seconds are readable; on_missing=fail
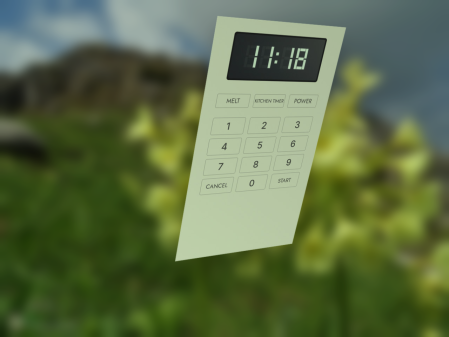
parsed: **11:18**
